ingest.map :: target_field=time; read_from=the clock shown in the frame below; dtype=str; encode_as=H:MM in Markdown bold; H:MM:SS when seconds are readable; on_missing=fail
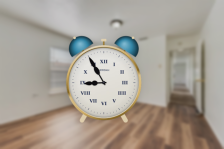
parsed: **8:55**
